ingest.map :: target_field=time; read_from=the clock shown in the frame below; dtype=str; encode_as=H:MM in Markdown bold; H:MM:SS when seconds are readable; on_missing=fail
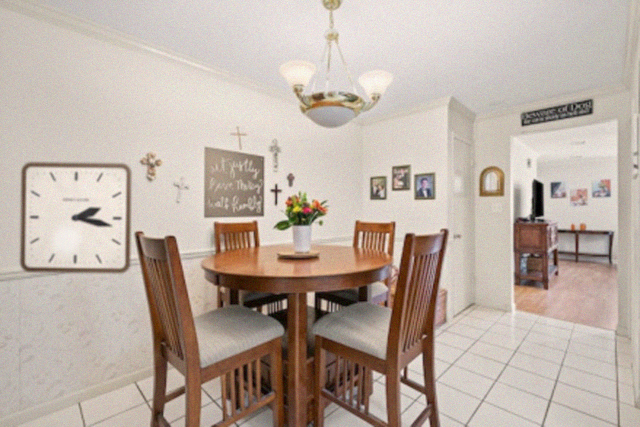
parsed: **2:17**
